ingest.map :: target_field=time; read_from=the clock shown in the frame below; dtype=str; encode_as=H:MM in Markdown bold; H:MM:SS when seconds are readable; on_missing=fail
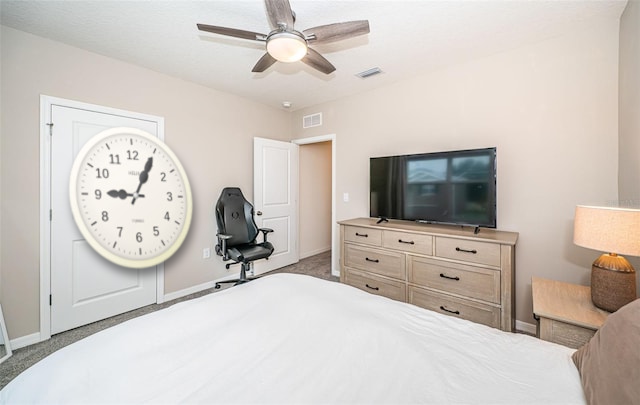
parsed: **9:05**
